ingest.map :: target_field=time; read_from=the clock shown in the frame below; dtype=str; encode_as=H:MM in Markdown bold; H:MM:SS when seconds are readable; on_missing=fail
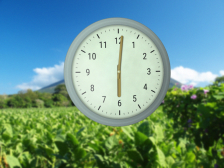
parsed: **6:01**
